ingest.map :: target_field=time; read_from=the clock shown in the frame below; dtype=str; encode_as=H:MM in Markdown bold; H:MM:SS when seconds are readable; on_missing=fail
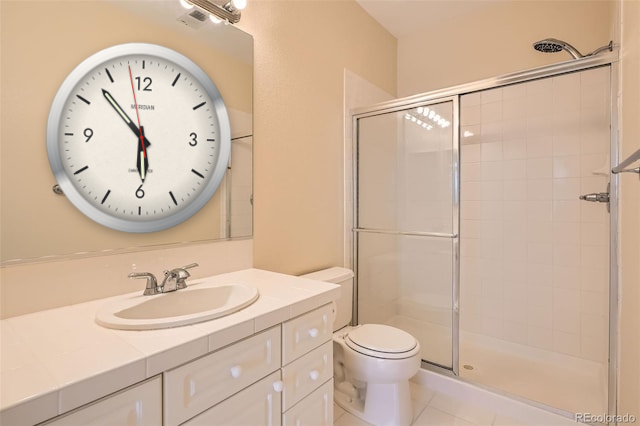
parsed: **5:52:58**
